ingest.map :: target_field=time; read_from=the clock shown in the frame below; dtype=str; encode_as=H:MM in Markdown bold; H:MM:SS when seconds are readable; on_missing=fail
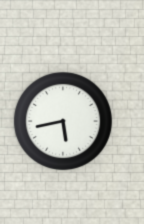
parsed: **5:43**
